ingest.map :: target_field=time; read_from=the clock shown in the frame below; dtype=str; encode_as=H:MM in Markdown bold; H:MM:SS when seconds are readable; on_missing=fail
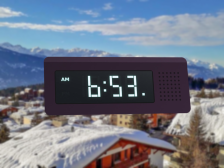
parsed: **6:53**
